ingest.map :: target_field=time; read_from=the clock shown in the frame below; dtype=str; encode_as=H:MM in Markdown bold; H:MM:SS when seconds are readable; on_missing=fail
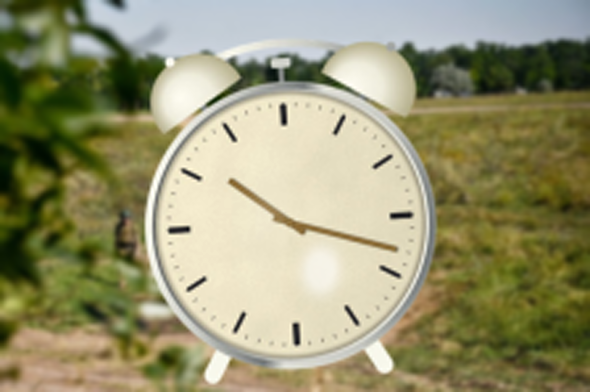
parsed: **10:18**
